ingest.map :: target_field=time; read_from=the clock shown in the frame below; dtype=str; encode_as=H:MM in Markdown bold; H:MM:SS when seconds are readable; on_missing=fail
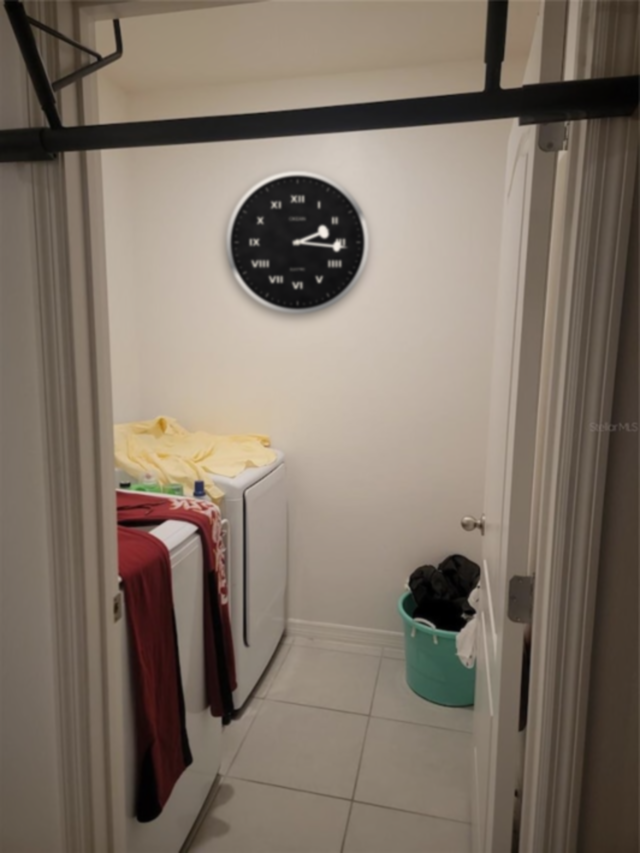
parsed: **2:16**
